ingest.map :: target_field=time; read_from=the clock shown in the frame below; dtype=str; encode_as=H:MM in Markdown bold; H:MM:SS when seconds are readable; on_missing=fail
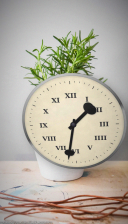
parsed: **1:32**
